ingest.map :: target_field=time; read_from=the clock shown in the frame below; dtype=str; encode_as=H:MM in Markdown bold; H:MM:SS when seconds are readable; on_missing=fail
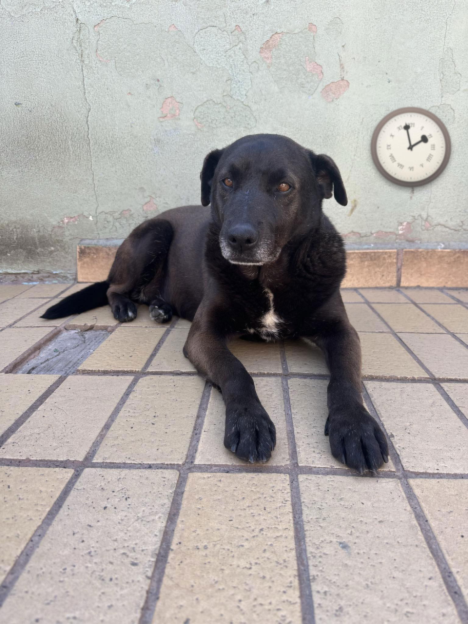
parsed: **1:58**
